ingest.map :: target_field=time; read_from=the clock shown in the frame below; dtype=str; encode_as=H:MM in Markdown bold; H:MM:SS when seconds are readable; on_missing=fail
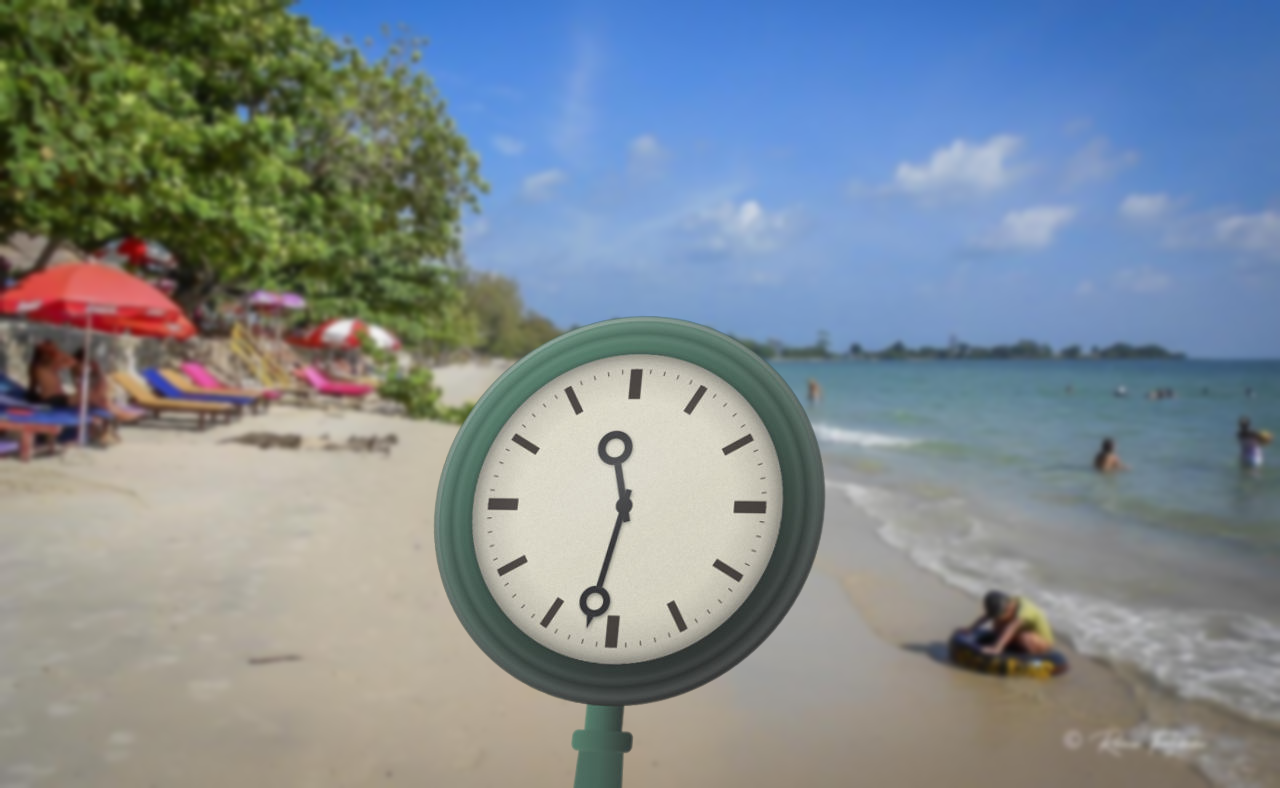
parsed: **11:32**
